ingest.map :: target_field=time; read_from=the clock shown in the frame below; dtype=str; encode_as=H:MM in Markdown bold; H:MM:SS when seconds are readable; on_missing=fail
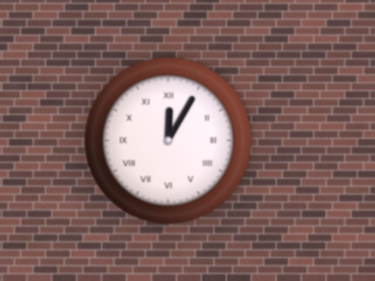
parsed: **12:05**
